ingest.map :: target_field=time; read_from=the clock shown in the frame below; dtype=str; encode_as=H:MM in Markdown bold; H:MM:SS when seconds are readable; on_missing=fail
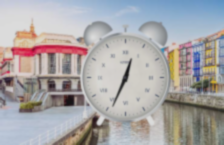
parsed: **12:34**
